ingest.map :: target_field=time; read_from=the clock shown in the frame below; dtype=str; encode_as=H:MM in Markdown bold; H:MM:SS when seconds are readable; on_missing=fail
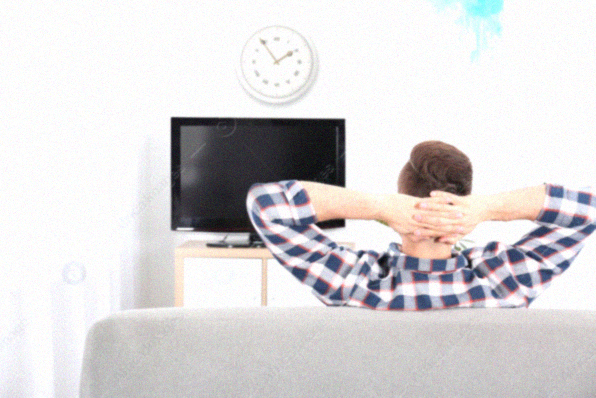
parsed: **1:54**
